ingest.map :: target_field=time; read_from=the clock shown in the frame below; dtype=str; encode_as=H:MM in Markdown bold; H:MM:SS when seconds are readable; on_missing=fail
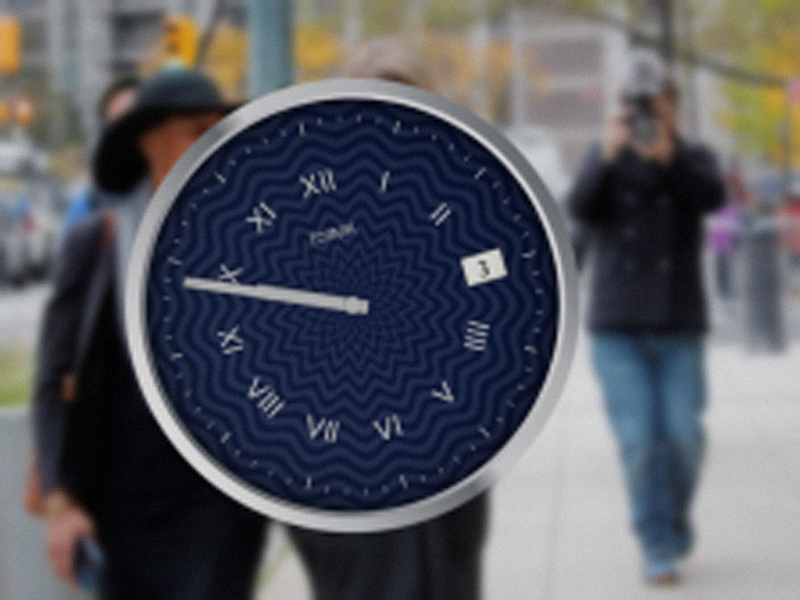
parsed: **9:49**
